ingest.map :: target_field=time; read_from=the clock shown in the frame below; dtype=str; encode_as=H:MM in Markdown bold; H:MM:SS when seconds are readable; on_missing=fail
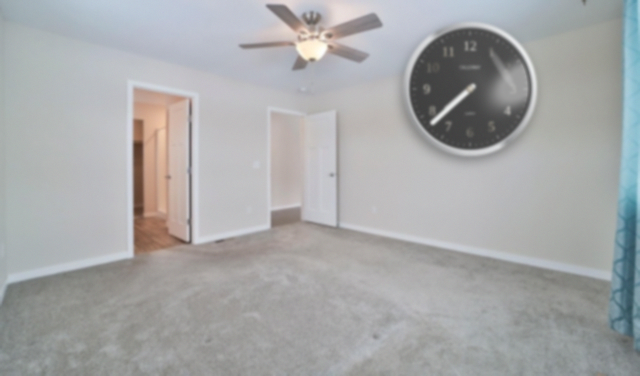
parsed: **7:38**
